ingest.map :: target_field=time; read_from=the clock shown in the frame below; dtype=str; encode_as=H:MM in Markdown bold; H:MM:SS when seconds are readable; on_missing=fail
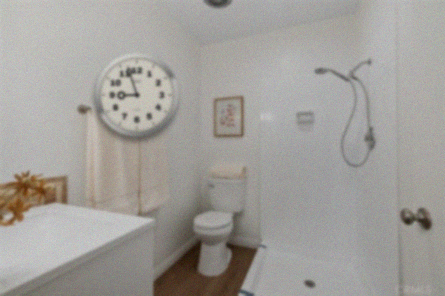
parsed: **8:57**
